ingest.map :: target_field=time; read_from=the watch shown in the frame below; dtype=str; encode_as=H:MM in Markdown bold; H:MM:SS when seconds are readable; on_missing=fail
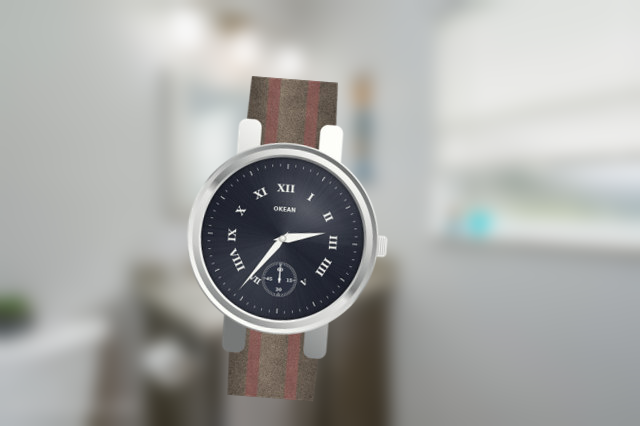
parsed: **2:36**
